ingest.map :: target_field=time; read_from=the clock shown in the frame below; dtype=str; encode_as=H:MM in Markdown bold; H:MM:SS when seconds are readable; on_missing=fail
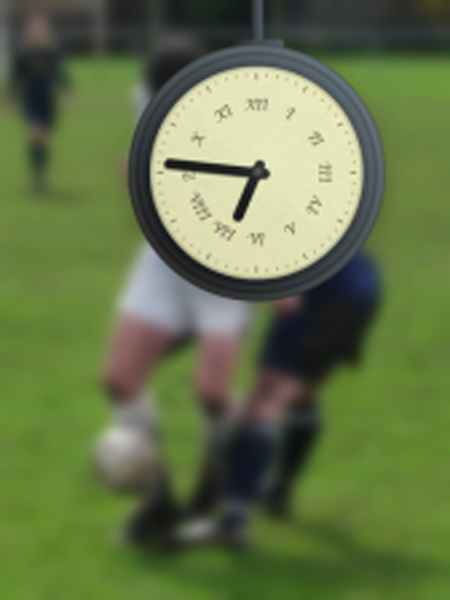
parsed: **6:46**
